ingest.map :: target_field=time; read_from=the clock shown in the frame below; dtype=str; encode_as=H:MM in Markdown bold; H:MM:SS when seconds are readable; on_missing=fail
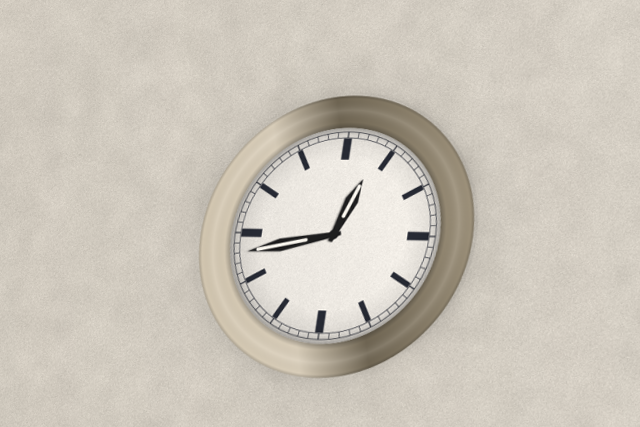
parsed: **12:43**
